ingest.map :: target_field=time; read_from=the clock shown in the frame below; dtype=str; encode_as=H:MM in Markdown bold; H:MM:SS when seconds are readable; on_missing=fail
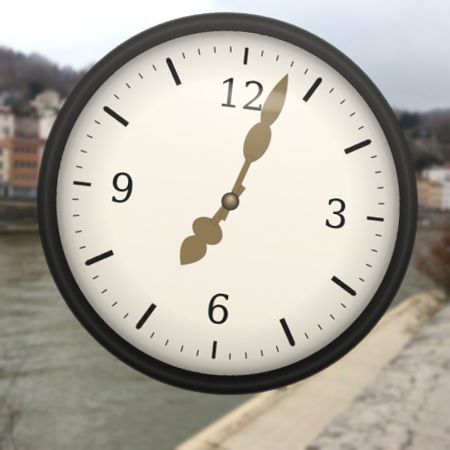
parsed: **7:03**
